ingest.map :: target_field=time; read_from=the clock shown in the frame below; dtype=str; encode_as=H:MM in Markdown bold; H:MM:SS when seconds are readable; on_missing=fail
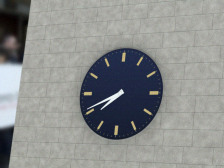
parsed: **7:41**
